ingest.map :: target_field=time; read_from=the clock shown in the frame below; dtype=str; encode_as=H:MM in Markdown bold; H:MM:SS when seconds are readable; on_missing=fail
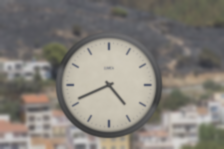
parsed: **4:41**
